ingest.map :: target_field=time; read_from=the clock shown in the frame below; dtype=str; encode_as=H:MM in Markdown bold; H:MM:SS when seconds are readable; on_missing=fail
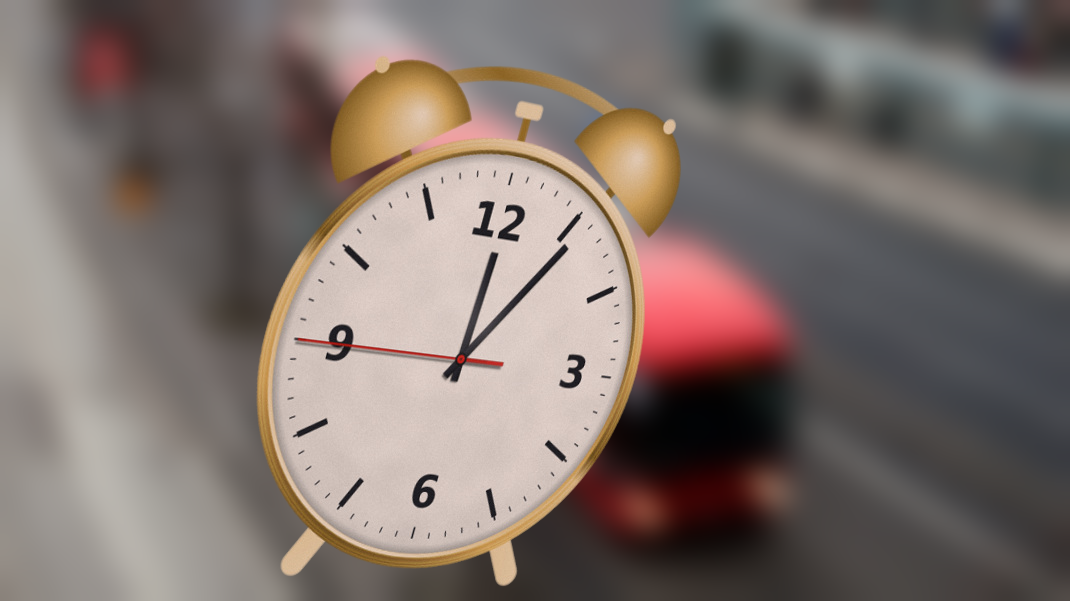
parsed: **12:05:45**
